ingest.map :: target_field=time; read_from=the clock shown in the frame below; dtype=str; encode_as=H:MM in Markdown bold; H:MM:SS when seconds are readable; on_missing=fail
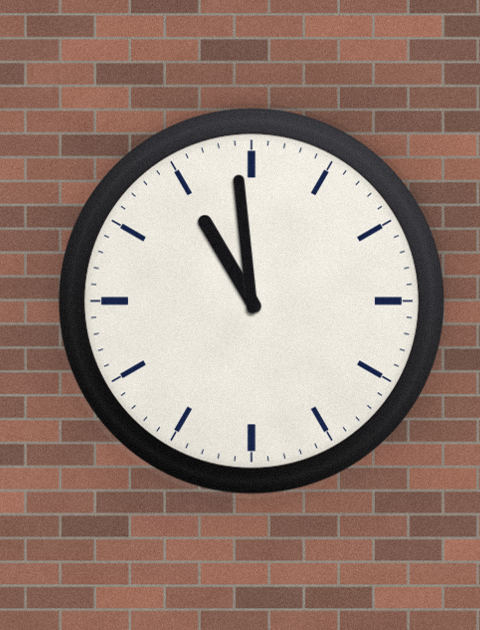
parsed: **10:59**
